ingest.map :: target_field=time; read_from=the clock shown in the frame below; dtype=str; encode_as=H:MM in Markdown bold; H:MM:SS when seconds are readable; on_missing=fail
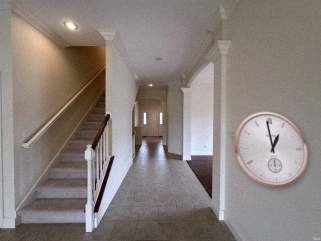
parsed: **12:59**
